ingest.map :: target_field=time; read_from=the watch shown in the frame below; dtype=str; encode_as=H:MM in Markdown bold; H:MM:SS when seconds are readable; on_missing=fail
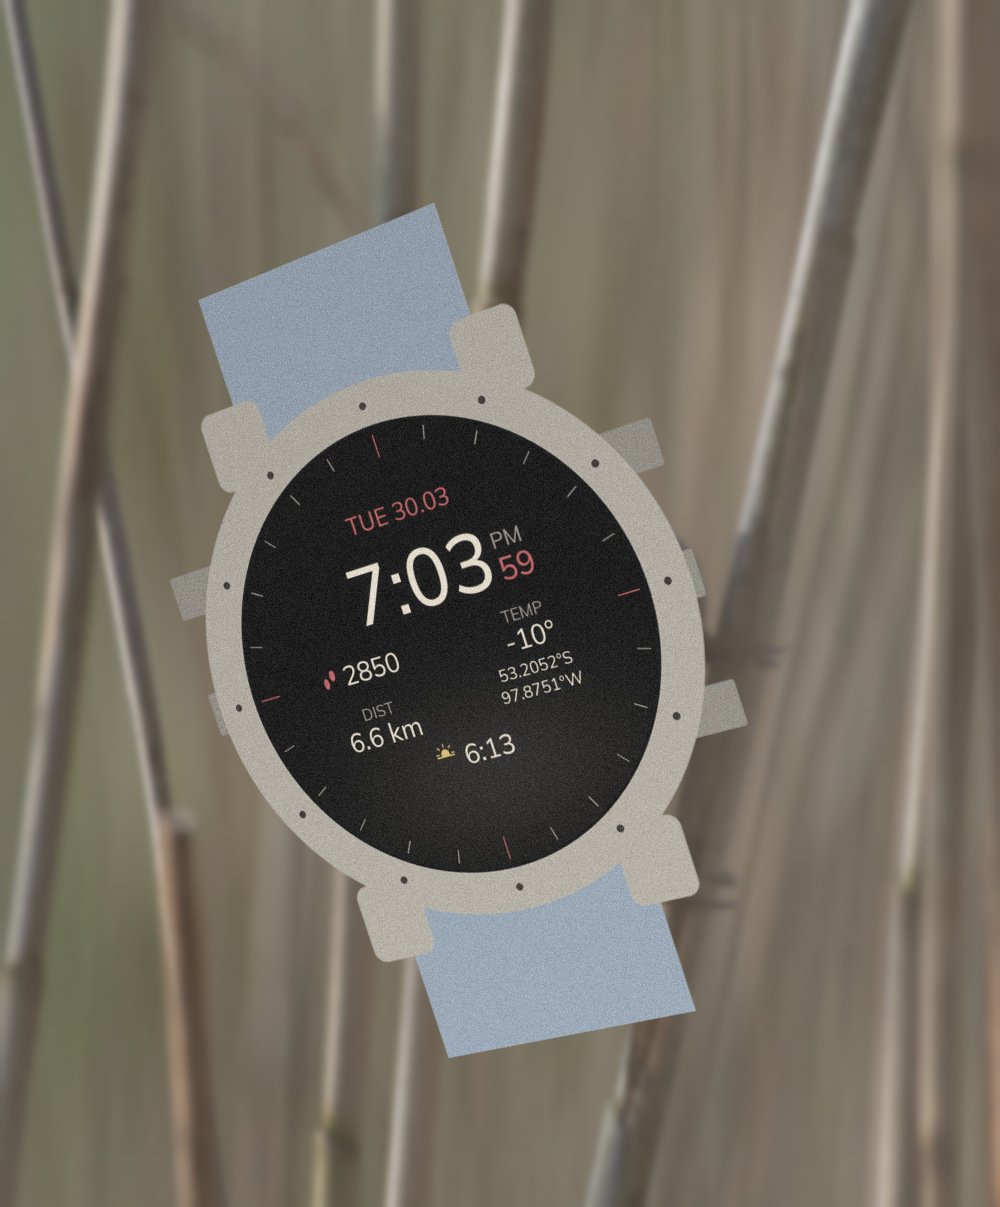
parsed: **7:03:59**
